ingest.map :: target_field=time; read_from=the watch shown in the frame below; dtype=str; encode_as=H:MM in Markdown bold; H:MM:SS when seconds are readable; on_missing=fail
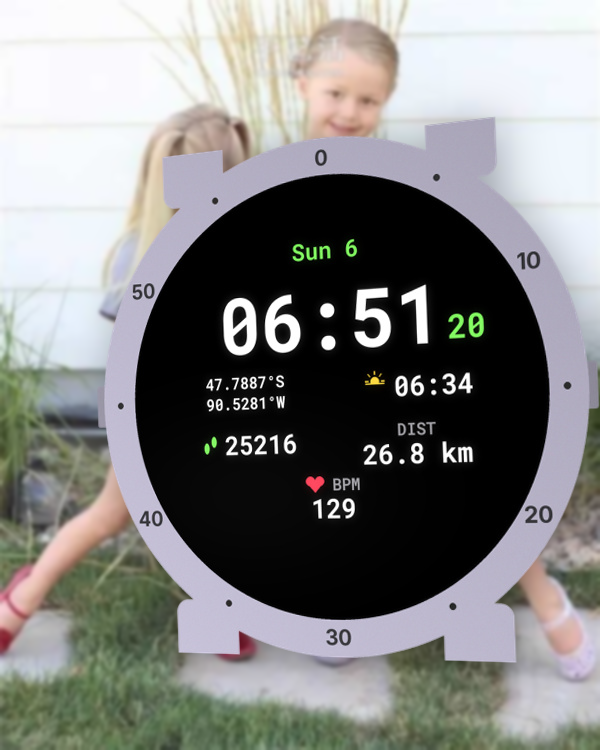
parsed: **6:51:20**
